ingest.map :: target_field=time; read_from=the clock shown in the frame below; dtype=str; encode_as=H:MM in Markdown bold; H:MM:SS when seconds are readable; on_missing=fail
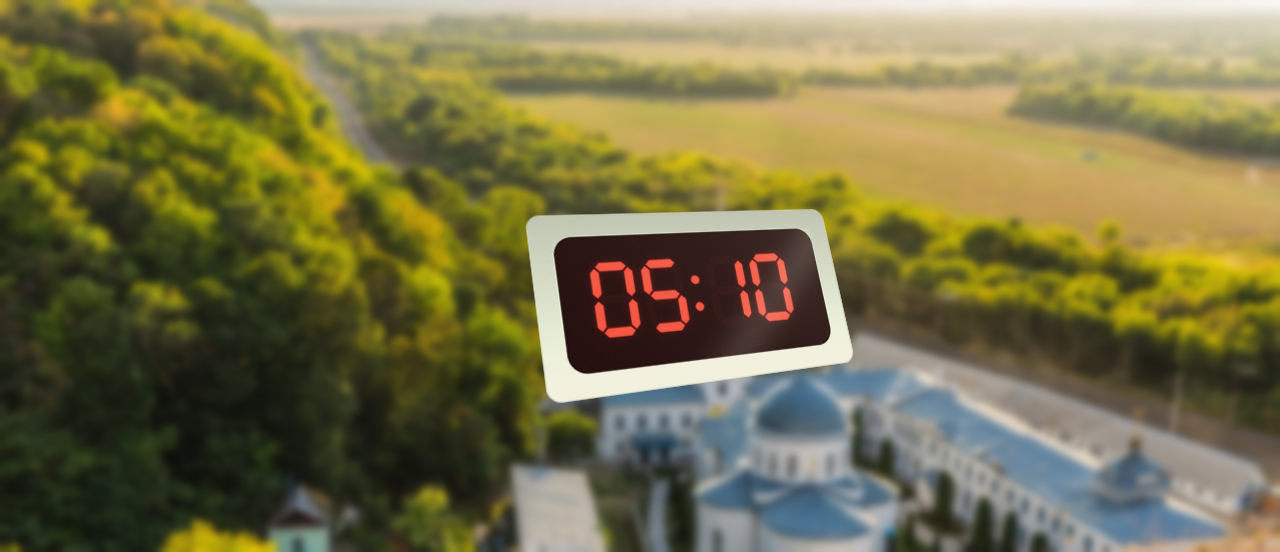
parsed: **5:10**
